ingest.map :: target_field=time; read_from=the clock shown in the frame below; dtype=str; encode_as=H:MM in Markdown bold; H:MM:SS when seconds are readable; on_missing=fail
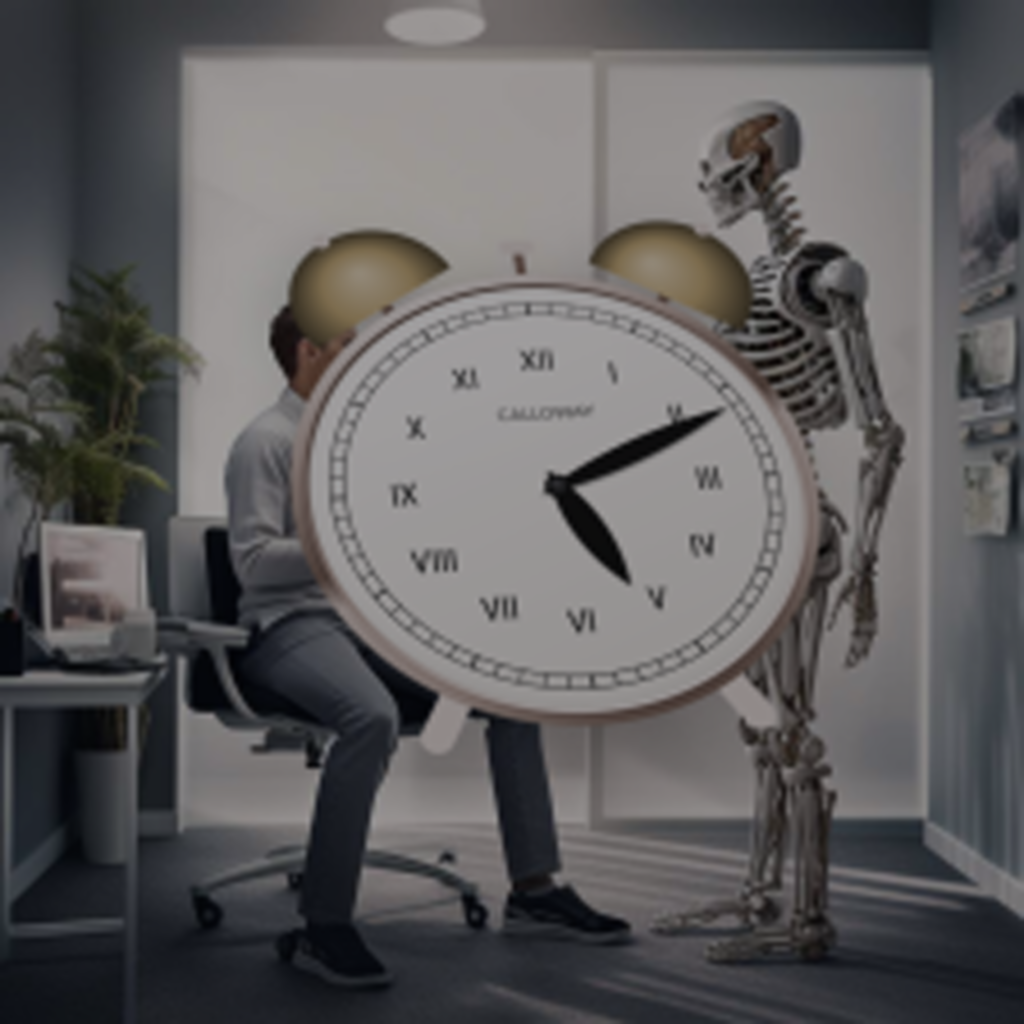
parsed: **5:11**
